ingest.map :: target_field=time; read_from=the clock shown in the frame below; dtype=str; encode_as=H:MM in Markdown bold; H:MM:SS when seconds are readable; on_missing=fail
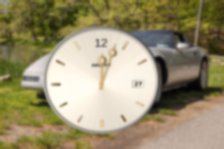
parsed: **12:03**
